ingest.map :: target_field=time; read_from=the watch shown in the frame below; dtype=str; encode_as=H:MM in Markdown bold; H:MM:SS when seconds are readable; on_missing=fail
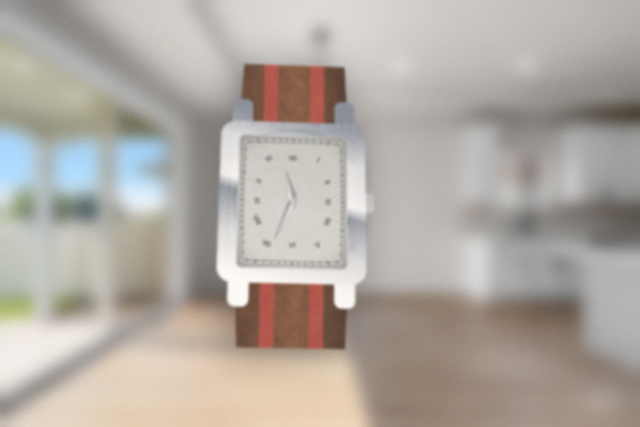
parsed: **11:34**
